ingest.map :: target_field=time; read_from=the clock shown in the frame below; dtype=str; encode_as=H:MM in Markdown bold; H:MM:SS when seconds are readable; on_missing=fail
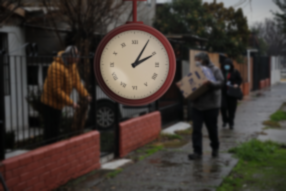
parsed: **2:05**
